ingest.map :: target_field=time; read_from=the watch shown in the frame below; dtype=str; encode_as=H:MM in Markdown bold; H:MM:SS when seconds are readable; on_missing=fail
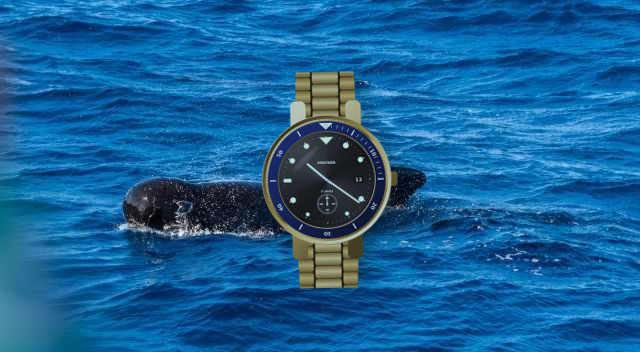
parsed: **10:21**
